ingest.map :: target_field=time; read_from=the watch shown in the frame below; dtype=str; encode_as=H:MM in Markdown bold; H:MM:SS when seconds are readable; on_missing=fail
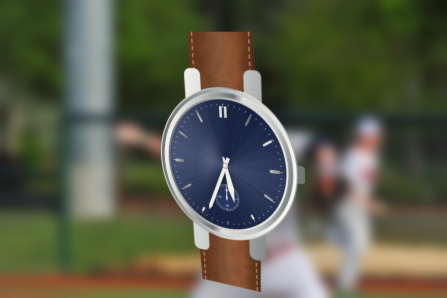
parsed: **5:34**
